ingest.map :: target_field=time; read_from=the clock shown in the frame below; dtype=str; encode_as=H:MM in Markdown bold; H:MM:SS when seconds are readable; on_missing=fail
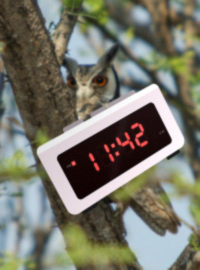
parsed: **11:42**
